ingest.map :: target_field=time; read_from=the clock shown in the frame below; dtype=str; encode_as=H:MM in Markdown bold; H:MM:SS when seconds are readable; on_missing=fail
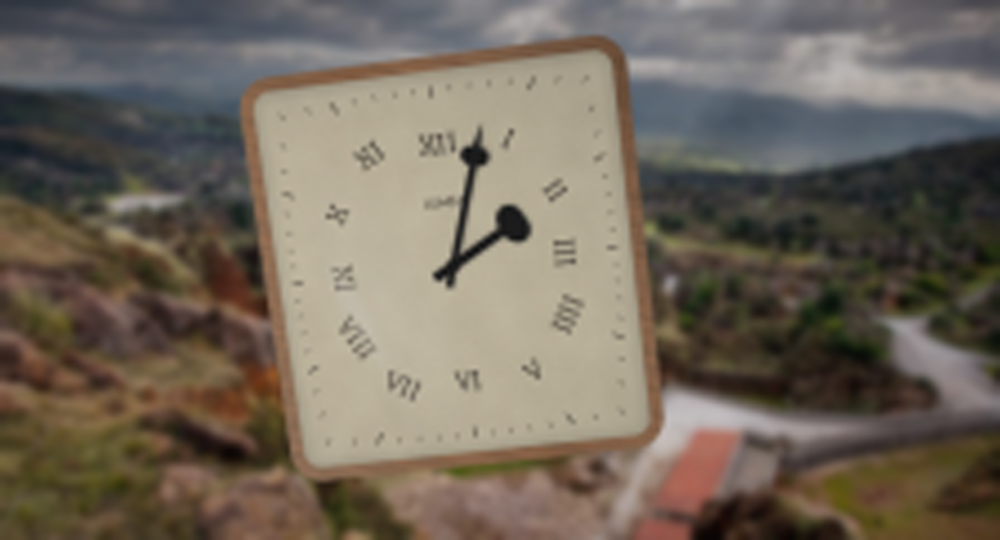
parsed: **2:03**
